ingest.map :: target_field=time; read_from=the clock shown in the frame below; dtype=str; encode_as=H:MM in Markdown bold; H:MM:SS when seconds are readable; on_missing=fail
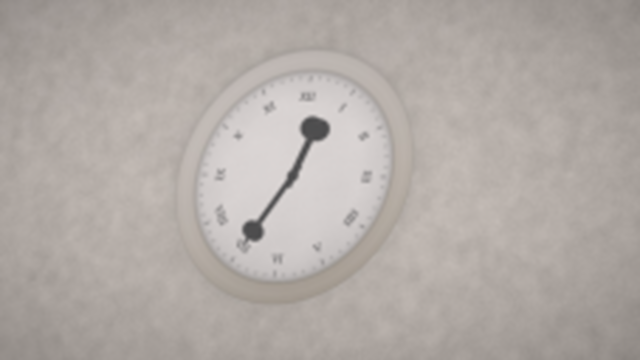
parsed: **12:35**
